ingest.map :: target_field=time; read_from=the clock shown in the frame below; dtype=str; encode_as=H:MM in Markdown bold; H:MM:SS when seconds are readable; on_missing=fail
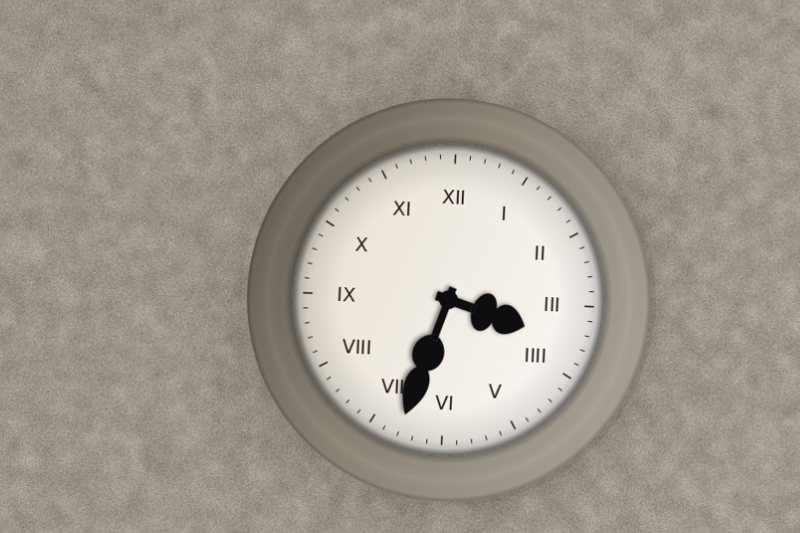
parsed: **3:33**
